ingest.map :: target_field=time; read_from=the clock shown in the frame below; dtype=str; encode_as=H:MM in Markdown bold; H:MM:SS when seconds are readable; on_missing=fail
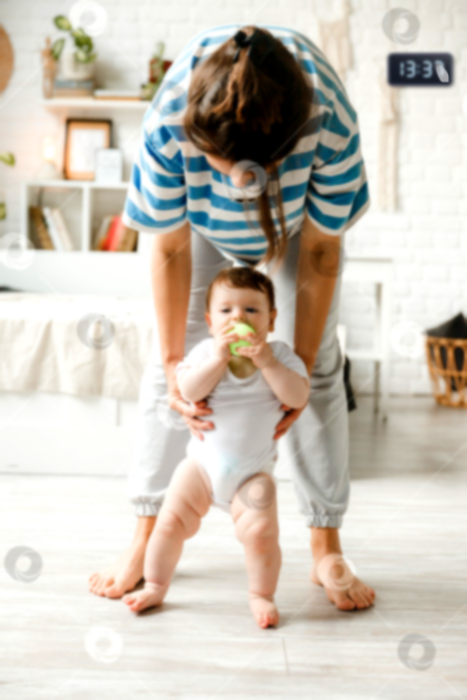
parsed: **13:37**
